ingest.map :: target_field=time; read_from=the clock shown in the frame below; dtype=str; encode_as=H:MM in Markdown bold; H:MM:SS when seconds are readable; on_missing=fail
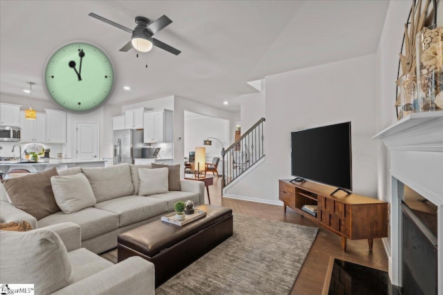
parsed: **11:01**
